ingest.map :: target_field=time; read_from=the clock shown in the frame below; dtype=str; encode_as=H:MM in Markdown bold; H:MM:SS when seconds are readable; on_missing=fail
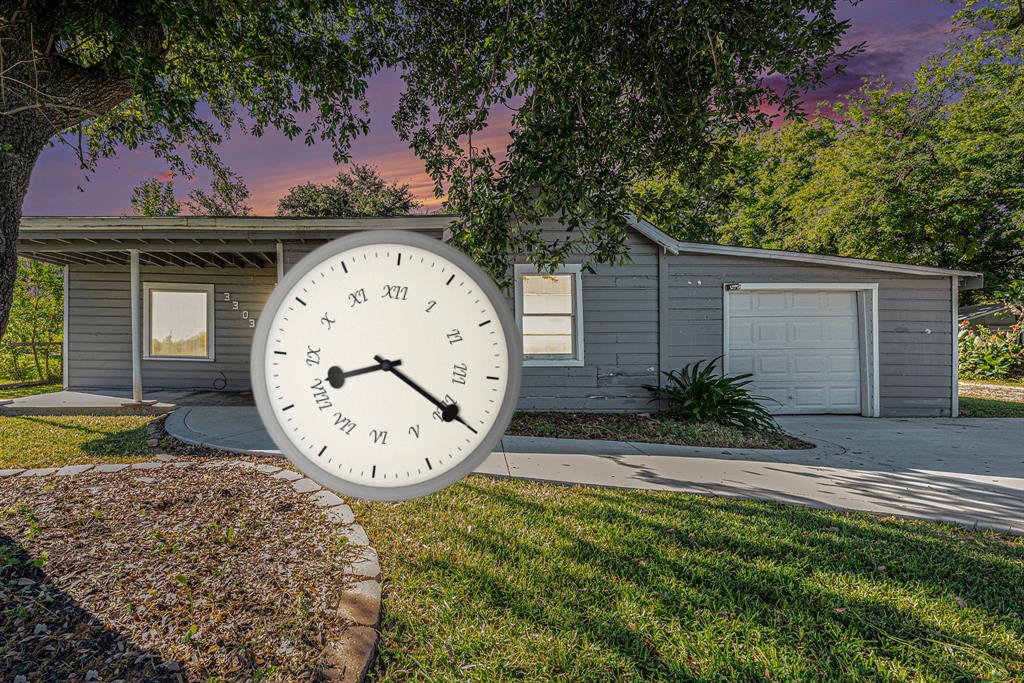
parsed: **8:20**
